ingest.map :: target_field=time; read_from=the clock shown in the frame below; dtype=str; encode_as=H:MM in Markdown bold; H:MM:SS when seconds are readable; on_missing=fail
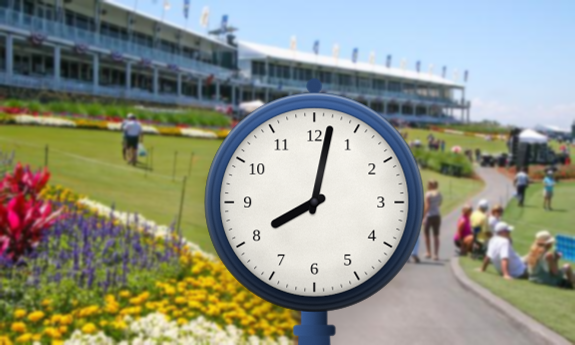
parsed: **8:02**
